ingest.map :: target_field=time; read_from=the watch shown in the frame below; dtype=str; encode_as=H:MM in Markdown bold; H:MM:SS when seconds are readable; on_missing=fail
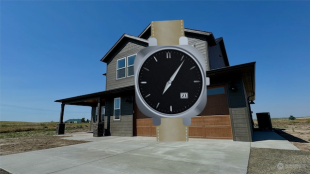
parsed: **7:06**
